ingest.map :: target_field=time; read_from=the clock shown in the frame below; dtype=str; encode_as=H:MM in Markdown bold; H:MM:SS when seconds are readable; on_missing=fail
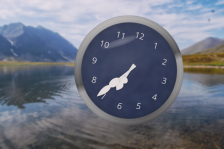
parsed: **6:36**
